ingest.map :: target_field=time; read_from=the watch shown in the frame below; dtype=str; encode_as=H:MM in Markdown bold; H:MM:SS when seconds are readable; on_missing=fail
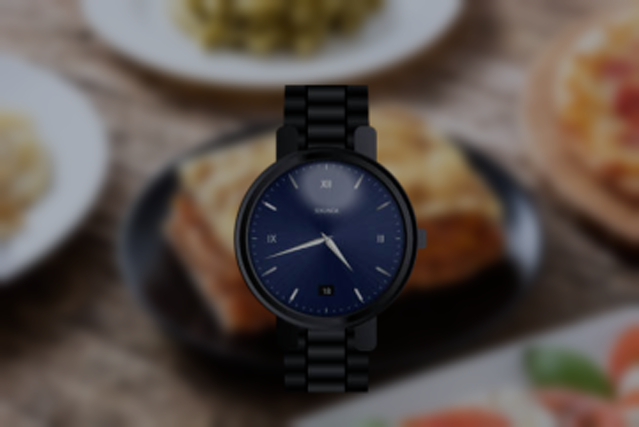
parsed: **4:42**
